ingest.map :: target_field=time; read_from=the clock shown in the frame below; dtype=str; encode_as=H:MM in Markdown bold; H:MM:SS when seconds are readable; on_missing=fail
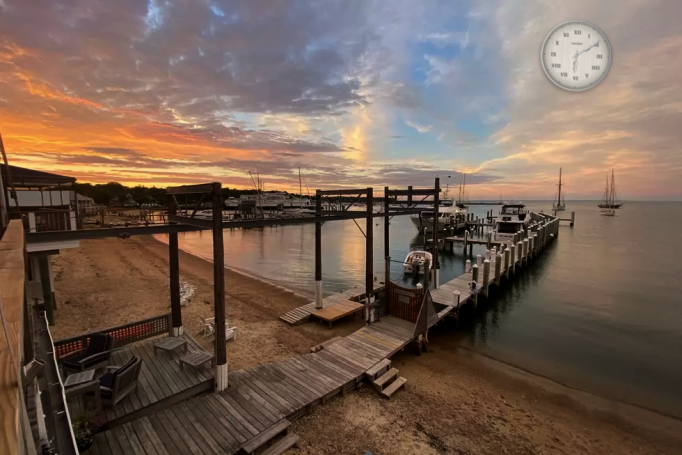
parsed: **6:09**
